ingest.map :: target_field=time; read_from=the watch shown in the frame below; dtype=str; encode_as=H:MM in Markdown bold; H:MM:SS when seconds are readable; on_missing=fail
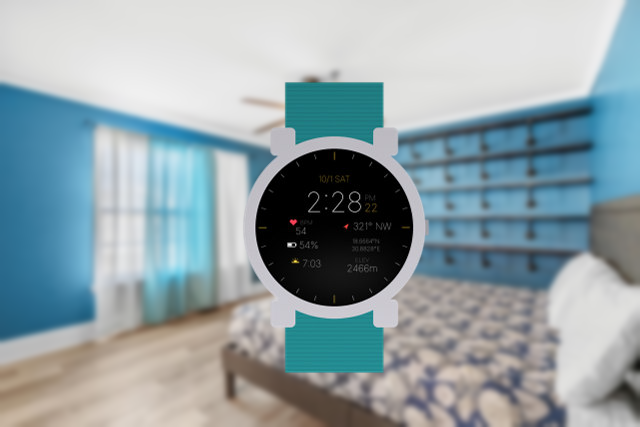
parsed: **2:28:22**
